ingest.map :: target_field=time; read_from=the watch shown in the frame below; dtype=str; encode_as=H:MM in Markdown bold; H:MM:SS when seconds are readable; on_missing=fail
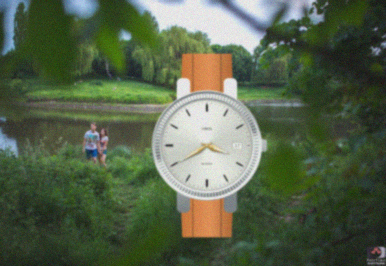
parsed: **3:40**
